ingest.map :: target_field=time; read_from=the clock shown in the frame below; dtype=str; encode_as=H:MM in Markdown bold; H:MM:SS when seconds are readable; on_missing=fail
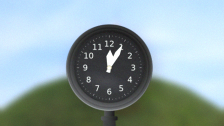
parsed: **12:05**
